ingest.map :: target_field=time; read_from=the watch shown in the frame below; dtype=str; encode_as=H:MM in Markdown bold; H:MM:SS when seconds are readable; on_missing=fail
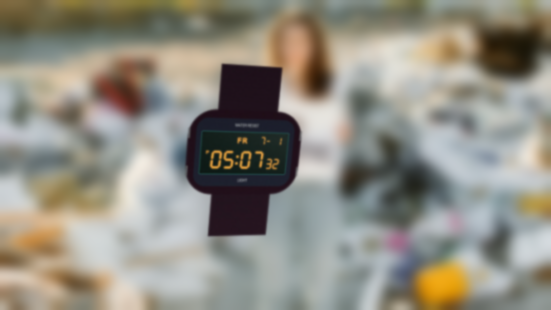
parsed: **5:07:32**
